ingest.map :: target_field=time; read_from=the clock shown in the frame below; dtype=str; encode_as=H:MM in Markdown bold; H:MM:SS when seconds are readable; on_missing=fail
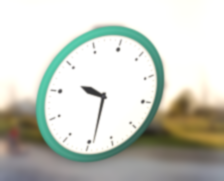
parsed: **9:29**
